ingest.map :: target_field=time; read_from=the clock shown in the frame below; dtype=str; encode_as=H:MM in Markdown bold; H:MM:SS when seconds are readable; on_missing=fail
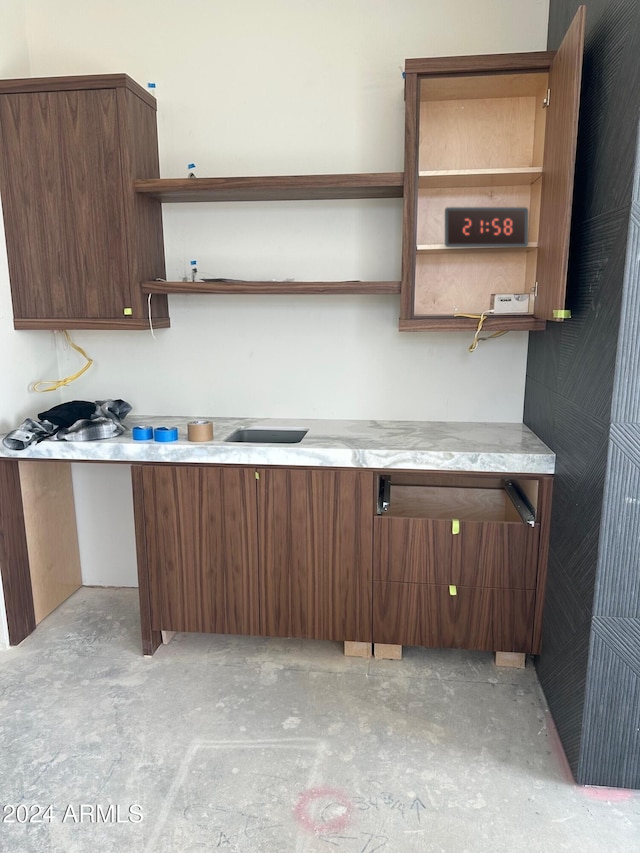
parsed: **21:58**
